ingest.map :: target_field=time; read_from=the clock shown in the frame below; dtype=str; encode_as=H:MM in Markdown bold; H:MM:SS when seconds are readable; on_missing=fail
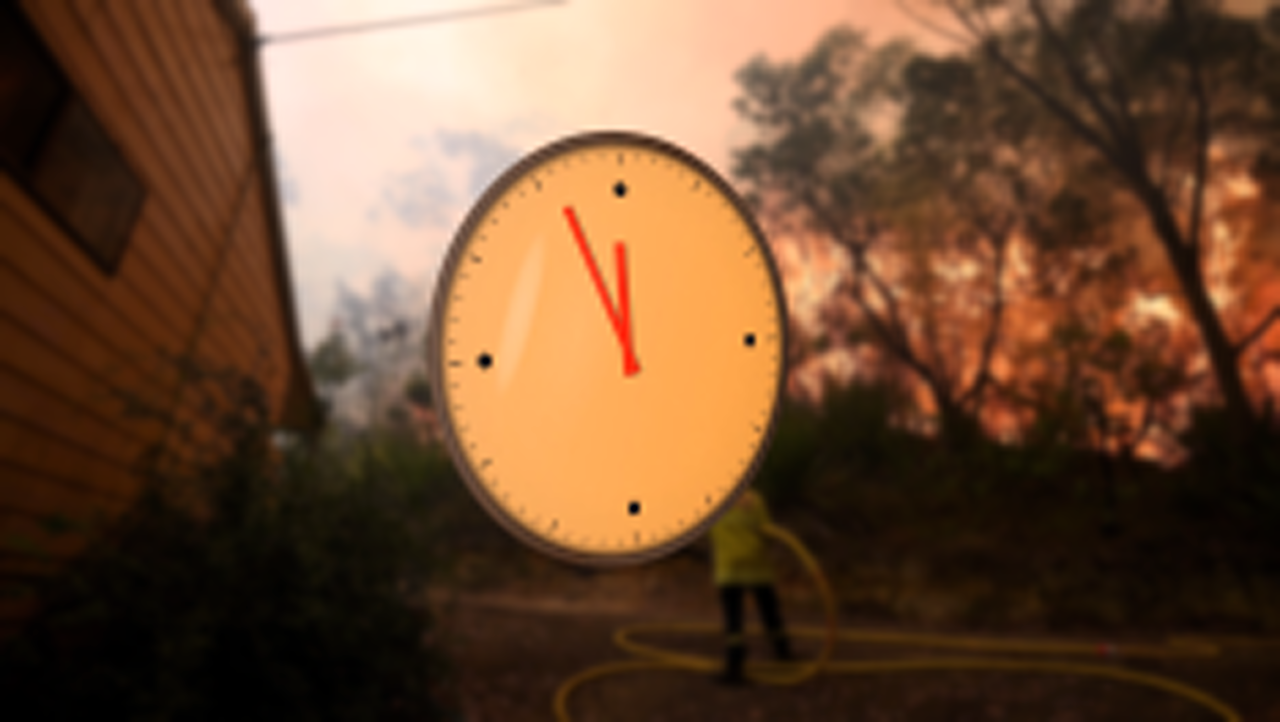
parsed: **11:56**
